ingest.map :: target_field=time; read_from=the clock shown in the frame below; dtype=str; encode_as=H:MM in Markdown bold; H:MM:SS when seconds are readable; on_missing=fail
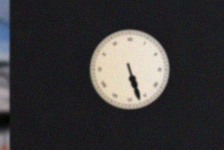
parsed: **5:27**
